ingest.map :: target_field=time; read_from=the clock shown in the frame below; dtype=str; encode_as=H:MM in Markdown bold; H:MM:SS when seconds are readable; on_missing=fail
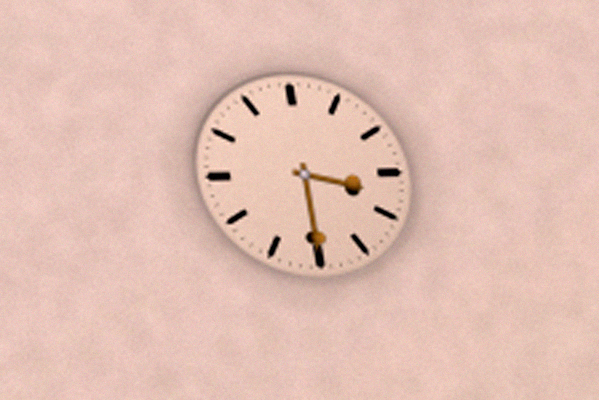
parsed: **3:30**
